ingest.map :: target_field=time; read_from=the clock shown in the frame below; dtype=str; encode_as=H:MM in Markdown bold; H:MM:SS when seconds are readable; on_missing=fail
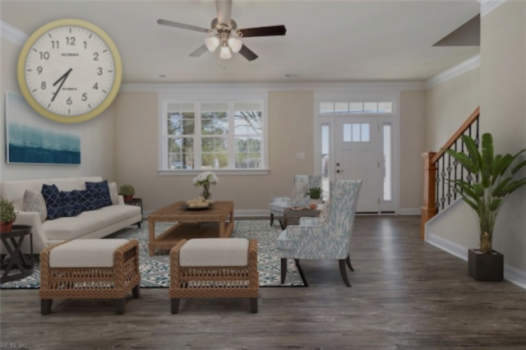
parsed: **7:35**
